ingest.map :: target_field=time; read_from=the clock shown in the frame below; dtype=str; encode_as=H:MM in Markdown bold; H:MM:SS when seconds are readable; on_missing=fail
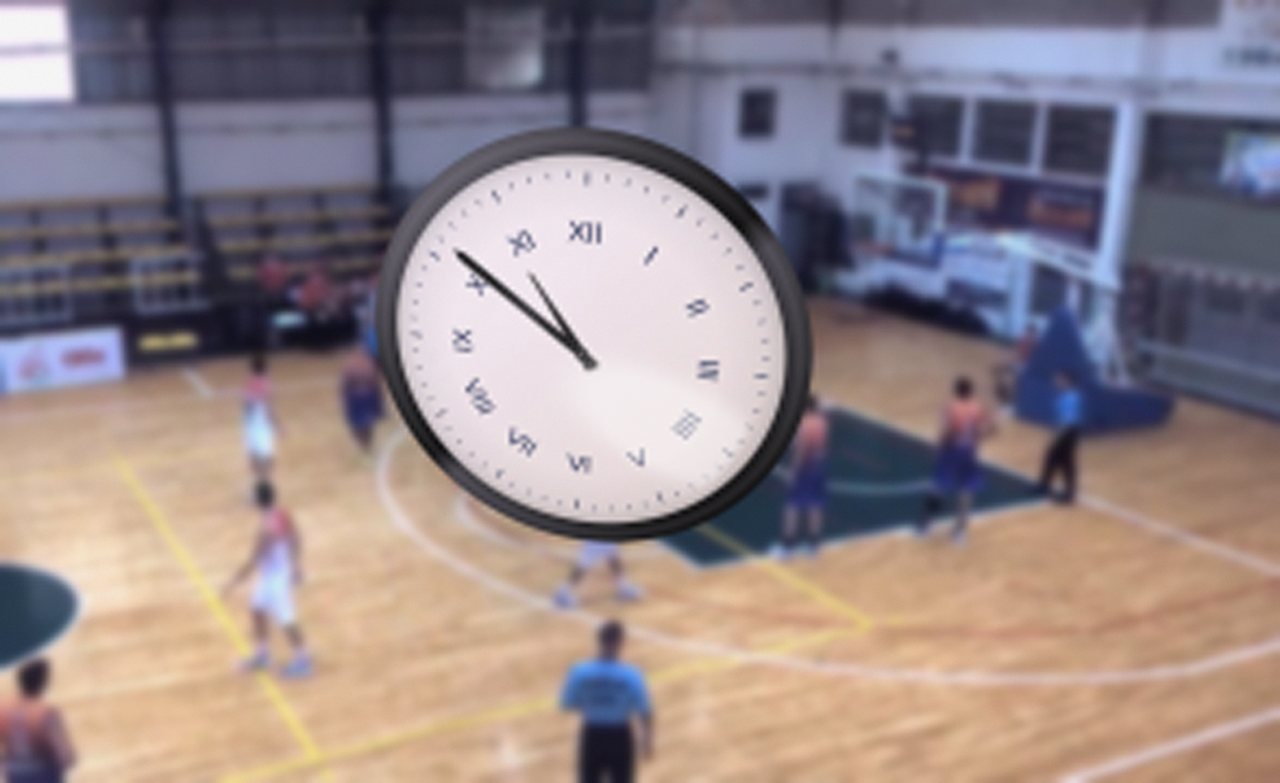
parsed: **10:51**
